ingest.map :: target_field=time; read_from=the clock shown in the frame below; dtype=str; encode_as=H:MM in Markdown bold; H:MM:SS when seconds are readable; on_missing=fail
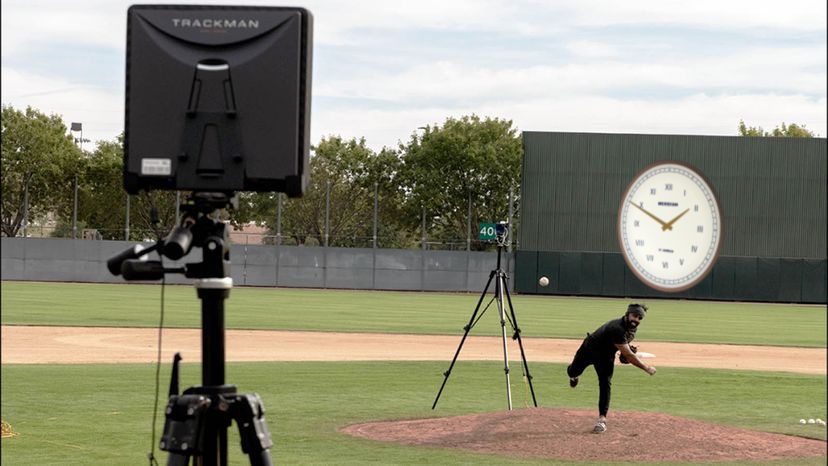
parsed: **1:49**
